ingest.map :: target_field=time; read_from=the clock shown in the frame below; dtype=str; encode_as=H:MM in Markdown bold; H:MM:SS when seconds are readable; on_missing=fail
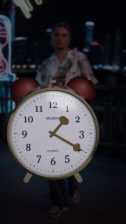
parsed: **1:20**
